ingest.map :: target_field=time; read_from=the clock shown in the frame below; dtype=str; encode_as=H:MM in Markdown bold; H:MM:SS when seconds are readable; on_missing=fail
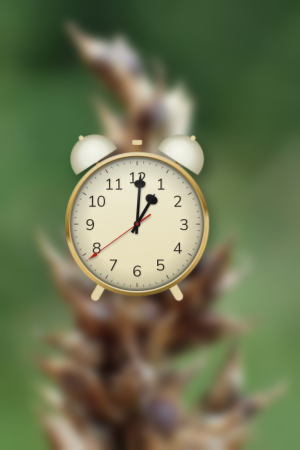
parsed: **1:00:39**
